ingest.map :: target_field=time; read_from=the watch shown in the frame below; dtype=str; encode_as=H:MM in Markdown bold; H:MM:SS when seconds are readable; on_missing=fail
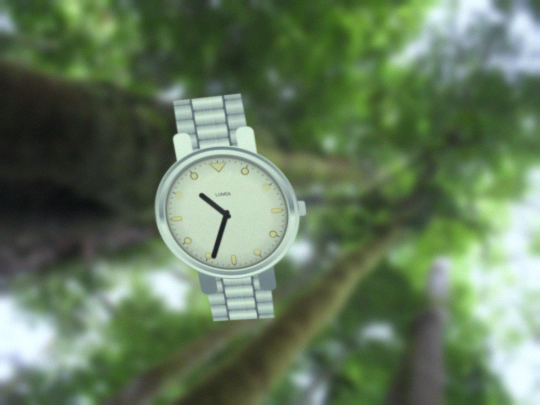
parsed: **10:34**
